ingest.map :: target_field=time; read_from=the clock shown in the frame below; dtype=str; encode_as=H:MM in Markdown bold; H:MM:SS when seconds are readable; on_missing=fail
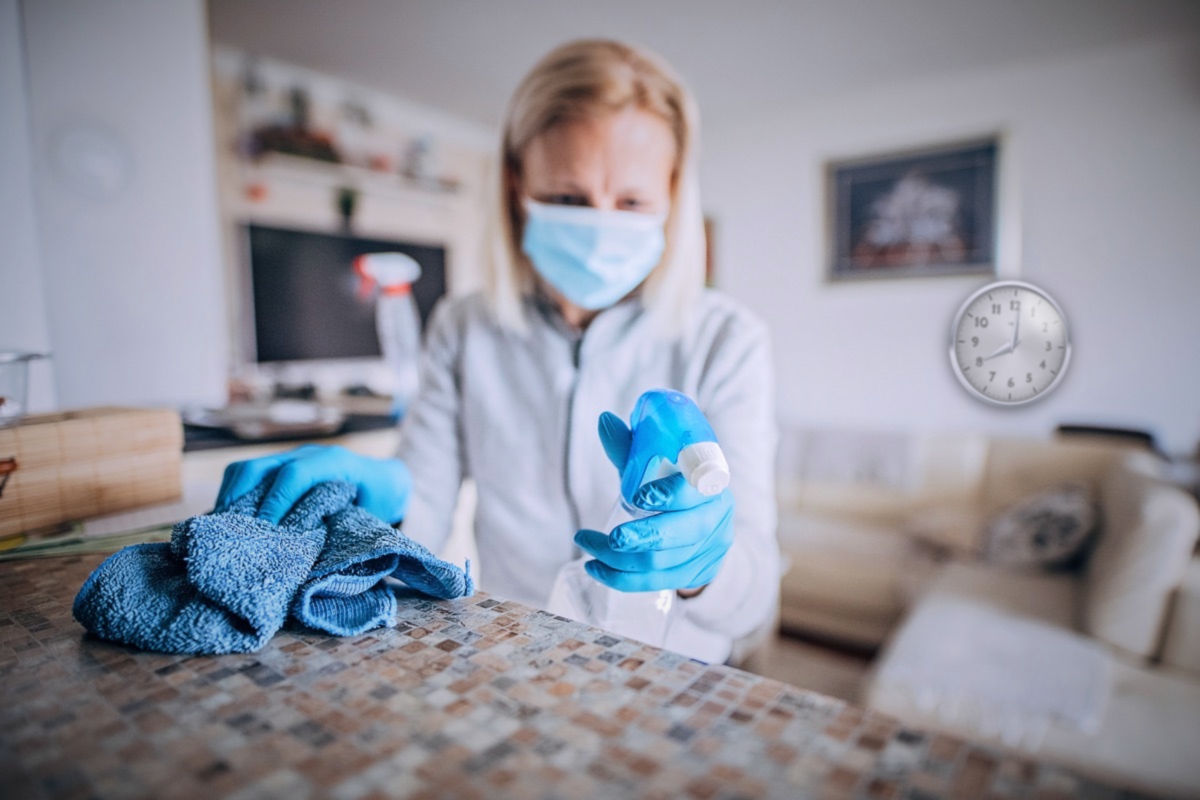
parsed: **8:01**
